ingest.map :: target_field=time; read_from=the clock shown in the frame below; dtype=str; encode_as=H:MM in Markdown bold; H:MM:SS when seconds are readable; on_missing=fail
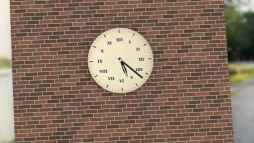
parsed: **5:22**
